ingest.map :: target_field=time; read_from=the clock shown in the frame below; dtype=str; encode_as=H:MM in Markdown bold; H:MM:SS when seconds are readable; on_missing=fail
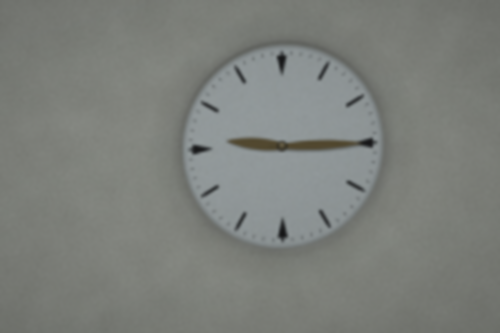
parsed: **9:15**
